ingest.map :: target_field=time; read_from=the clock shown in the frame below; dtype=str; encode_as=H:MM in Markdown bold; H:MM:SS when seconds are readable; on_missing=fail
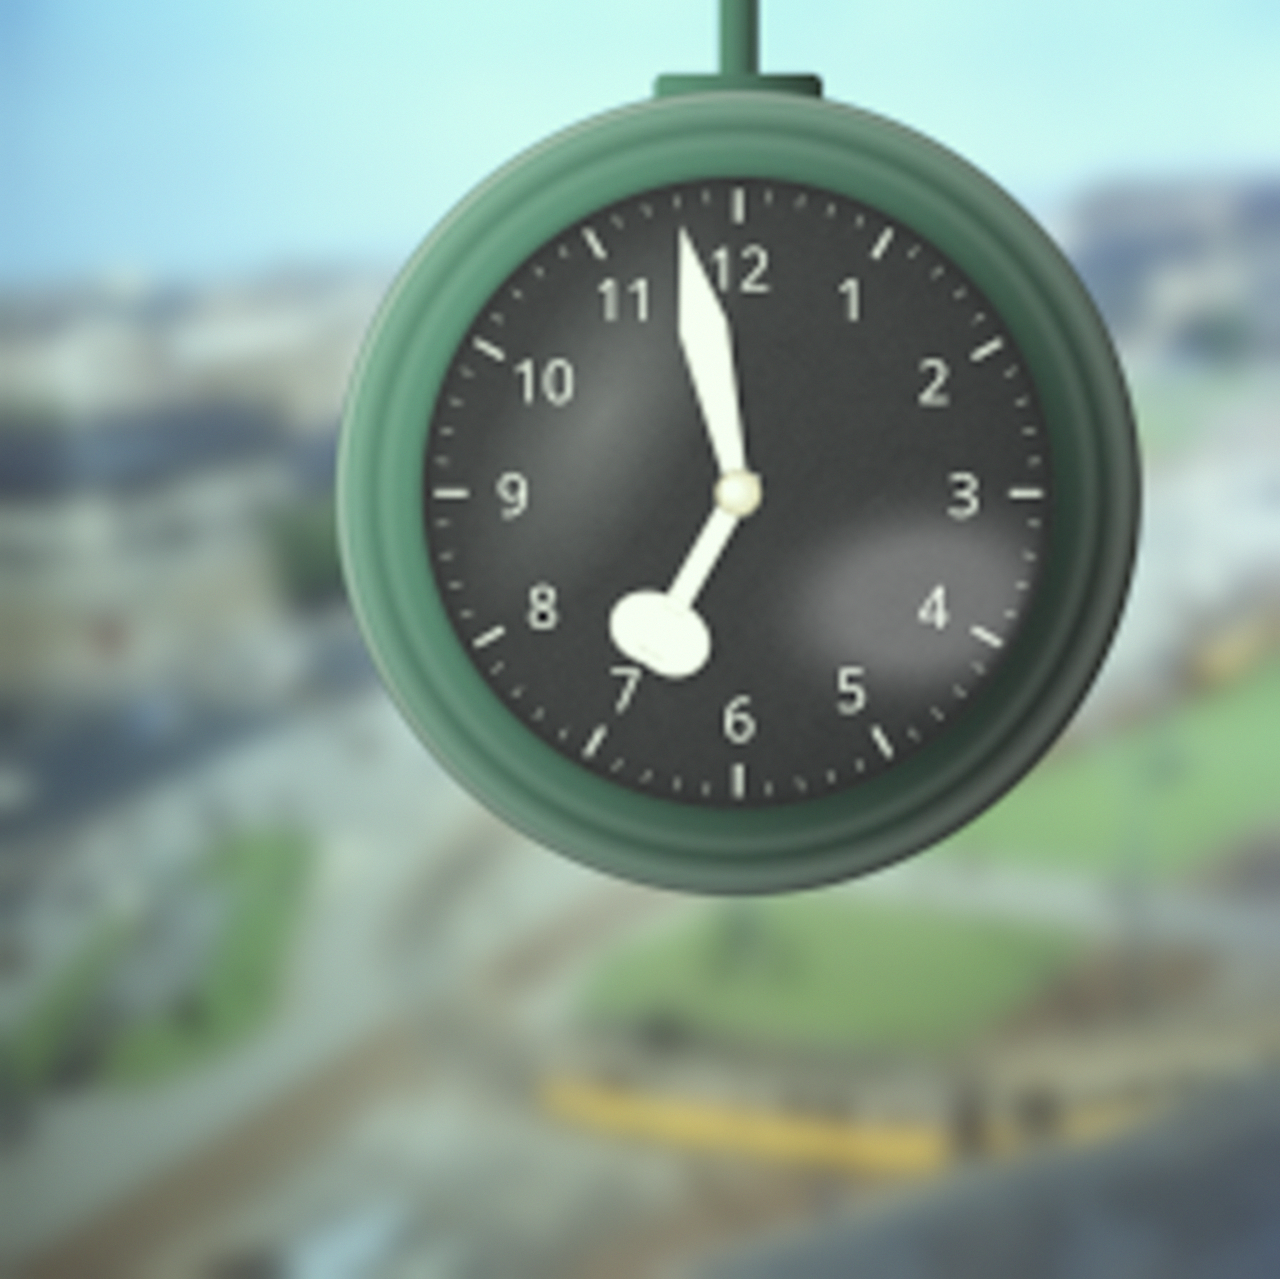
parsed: **6:58**
